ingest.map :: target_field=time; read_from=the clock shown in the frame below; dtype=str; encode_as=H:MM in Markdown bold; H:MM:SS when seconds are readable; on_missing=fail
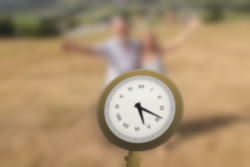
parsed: **5:19**
